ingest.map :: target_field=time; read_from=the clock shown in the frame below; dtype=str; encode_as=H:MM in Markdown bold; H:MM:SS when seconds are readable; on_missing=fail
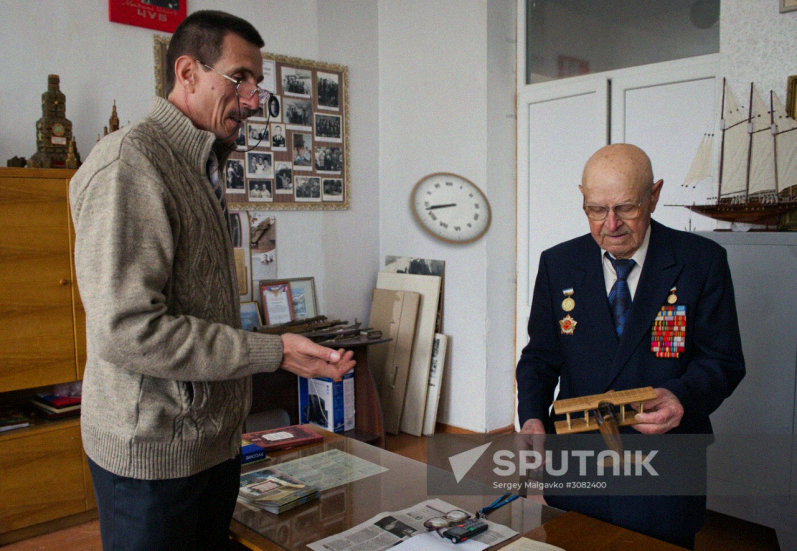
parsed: **8:43**
